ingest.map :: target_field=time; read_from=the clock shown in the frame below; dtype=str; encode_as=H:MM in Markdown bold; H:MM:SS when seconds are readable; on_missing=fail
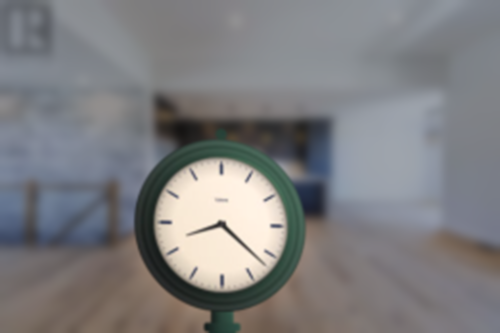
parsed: **8:22**
